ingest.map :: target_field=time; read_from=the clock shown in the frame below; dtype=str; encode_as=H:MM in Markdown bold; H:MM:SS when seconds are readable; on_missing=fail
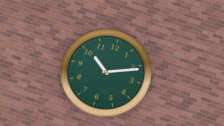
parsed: **10:11**
